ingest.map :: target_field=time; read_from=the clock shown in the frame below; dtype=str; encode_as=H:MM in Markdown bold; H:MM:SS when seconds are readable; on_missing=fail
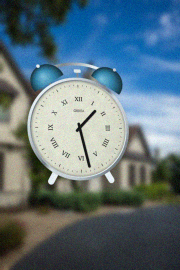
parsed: **1:28**
